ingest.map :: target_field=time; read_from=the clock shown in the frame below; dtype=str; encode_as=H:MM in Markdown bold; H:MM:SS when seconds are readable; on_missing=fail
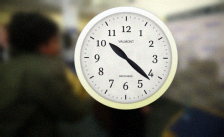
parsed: **10:22**
